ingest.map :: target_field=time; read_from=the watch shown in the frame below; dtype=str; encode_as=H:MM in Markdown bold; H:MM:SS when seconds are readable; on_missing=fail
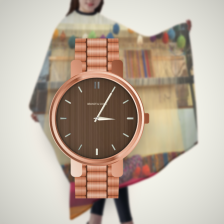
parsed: **3:05**
